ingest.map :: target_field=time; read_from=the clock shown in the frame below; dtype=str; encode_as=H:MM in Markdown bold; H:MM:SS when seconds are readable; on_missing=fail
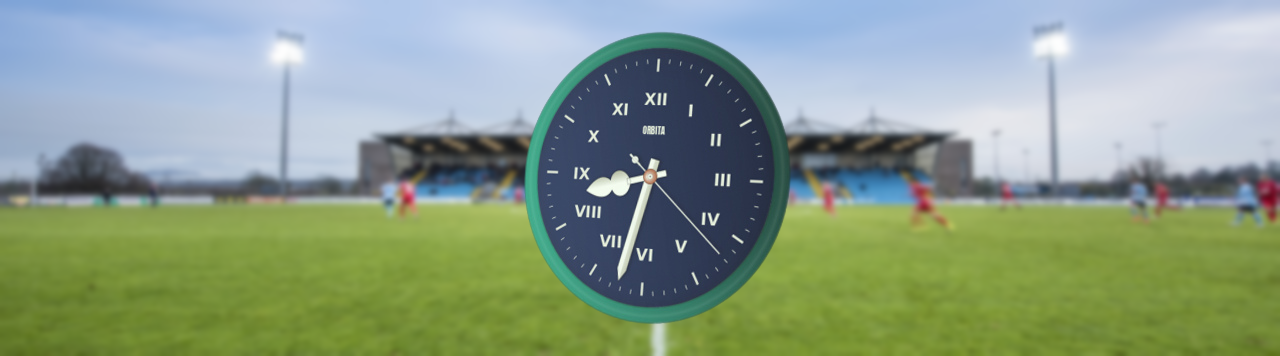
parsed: **8:32:22**
